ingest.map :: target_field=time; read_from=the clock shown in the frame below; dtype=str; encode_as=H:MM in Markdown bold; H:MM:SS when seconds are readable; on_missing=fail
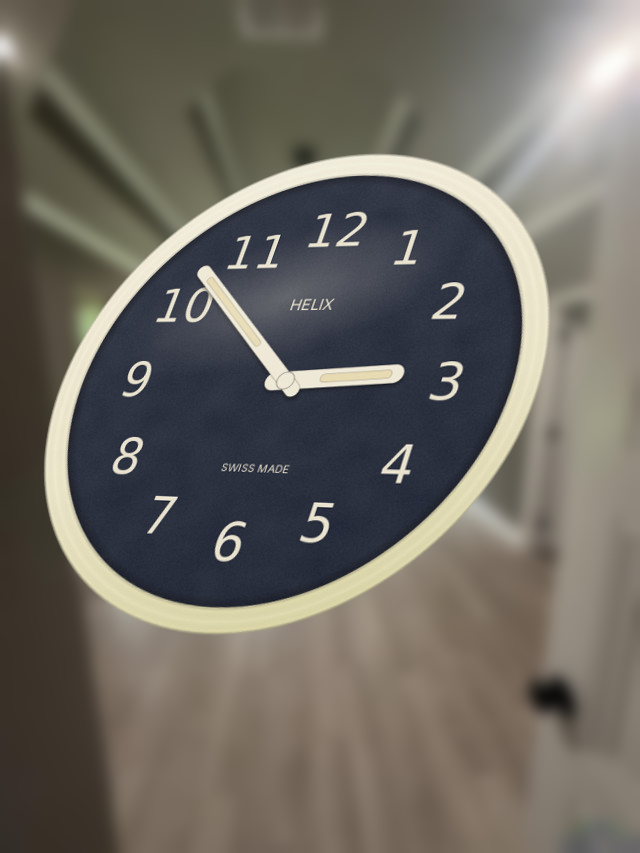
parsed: **2:52**
